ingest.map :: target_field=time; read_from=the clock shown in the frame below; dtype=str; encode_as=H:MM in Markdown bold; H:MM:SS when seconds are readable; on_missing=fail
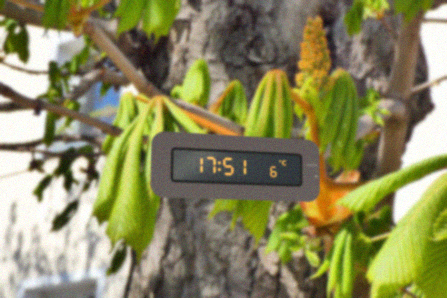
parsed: **17:51**
